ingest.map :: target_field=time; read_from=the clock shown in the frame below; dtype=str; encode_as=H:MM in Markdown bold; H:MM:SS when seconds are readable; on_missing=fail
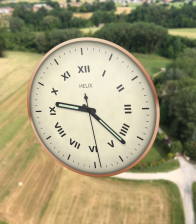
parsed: **9:22:29**
